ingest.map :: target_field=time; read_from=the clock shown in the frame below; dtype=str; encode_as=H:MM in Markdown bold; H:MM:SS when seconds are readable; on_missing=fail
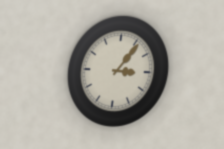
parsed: **3:06**
